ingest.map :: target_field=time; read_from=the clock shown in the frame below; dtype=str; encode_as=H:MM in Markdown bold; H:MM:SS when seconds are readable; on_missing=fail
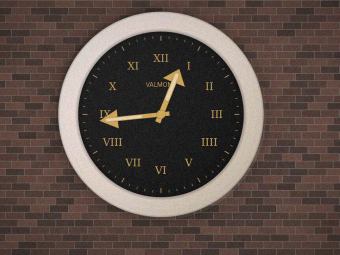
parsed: **12:44**
